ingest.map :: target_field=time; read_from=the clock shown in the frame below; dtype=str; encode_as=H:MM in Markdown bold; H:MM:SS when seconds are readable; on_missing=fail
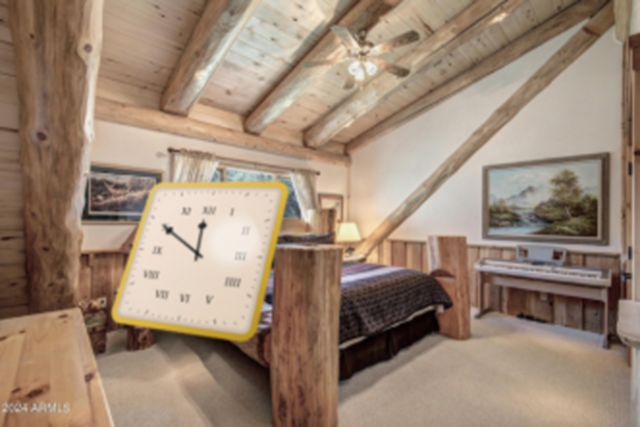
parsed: **11:50**
